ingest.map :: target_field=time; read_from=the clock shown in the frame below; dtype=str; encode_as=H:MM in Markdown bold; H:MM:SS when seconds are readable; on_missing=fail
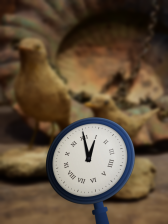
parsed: **1:00**
